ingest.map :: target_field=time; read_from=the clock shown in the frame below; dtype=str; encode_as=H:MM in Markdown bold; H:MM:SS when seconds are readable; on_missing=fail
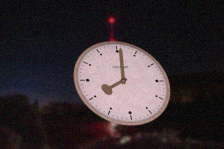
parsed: **8:01**
